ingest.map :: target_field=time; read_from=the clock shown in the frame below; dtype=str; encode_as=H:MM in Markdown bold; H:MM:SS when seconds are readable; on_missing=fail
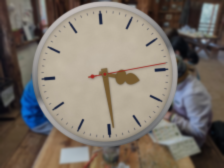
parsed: **3:29:14**
